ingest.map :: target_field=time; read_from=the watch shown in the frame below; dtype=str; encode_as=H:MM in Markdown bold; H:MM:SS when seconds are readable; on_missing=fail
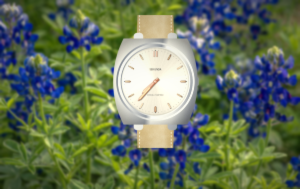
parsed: **7:37**
